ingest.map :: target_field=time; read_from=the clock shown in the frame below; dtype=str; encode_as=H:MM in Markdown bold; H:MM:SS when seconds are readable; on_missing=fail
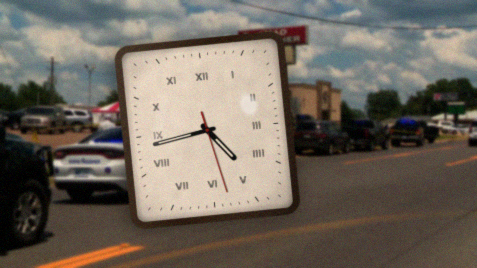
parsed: **4:43:28**
